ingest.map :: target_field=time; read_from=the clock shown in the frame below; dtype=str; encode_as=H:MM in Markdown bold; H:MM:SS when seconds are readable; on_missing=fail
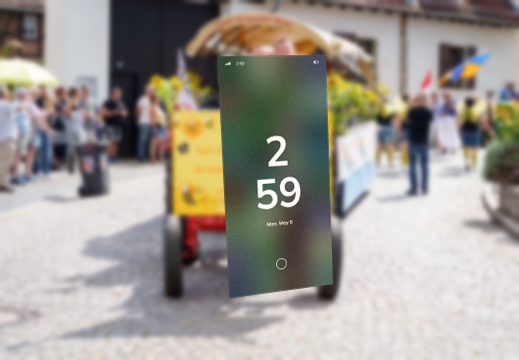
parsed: **2:59**
